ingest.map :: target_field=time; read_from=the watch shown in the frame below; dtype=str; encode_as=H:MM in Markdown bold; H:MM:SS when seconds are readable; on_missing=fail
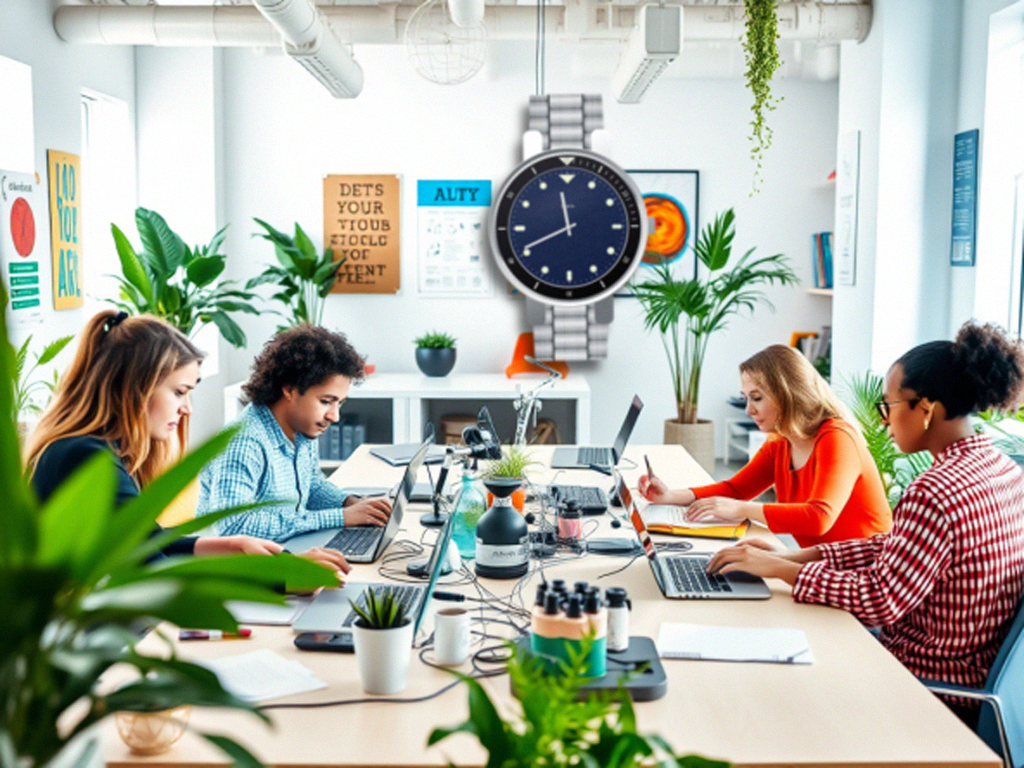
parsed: **11:41**
